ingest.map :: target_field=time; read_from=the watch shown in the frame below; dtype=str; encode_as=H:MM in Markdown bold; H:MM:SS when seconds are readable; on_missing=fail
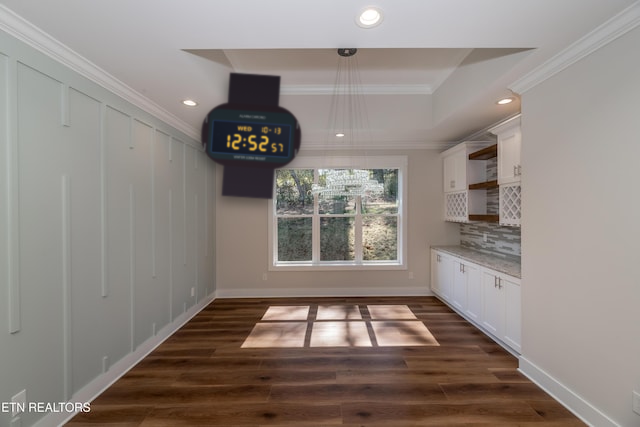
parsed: **12:52**
